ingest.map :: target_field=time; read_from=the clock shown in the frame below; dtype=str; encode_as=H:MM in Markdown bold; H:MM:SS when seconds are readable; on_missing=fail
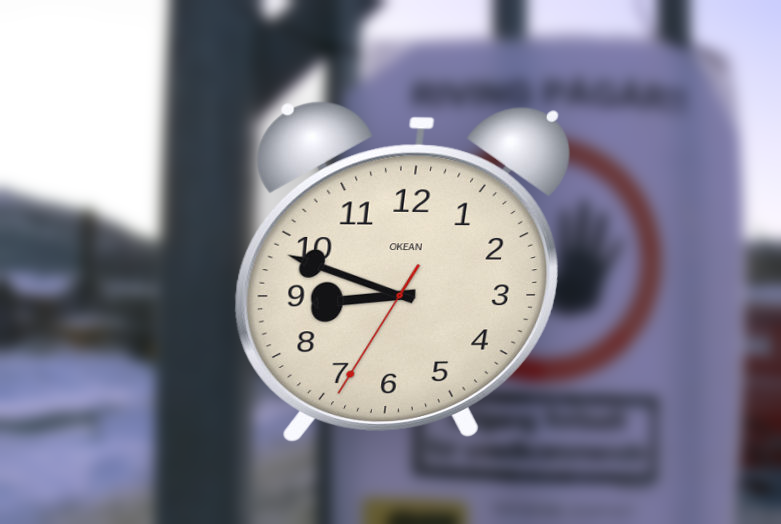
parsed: **8:48:34**
